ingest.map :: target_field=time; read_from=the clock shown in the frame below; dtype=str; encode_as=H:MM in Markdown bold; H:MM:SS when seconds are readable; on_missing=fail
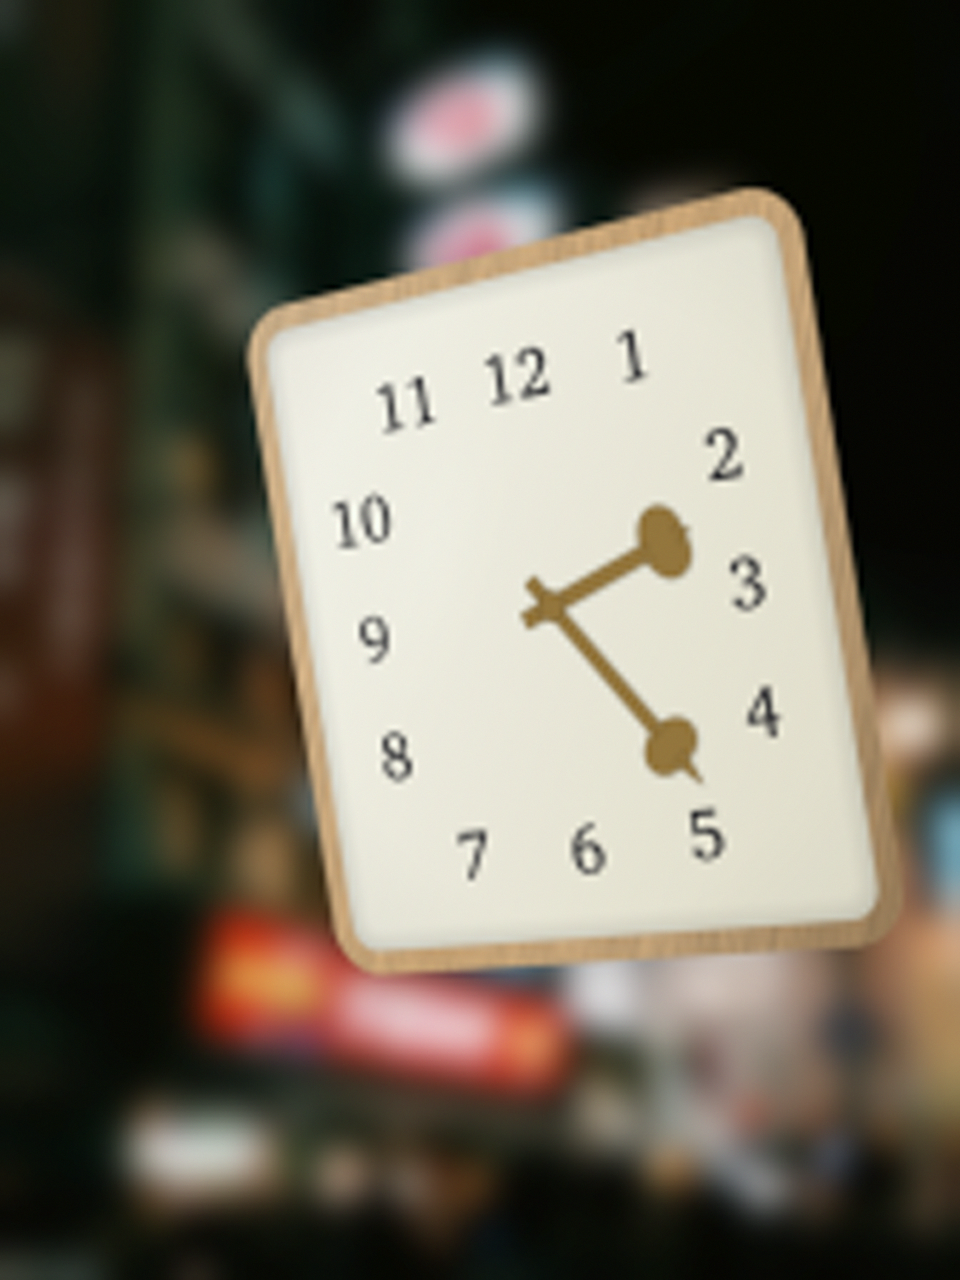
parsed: **2:24**
